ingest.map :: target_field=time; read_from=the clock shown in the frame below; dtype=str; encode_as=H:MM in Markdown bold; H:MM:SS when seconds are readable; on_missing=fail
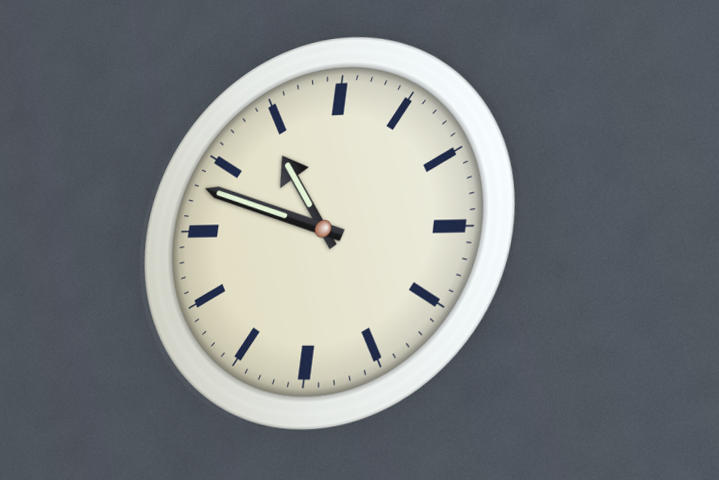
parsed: **10:48**
